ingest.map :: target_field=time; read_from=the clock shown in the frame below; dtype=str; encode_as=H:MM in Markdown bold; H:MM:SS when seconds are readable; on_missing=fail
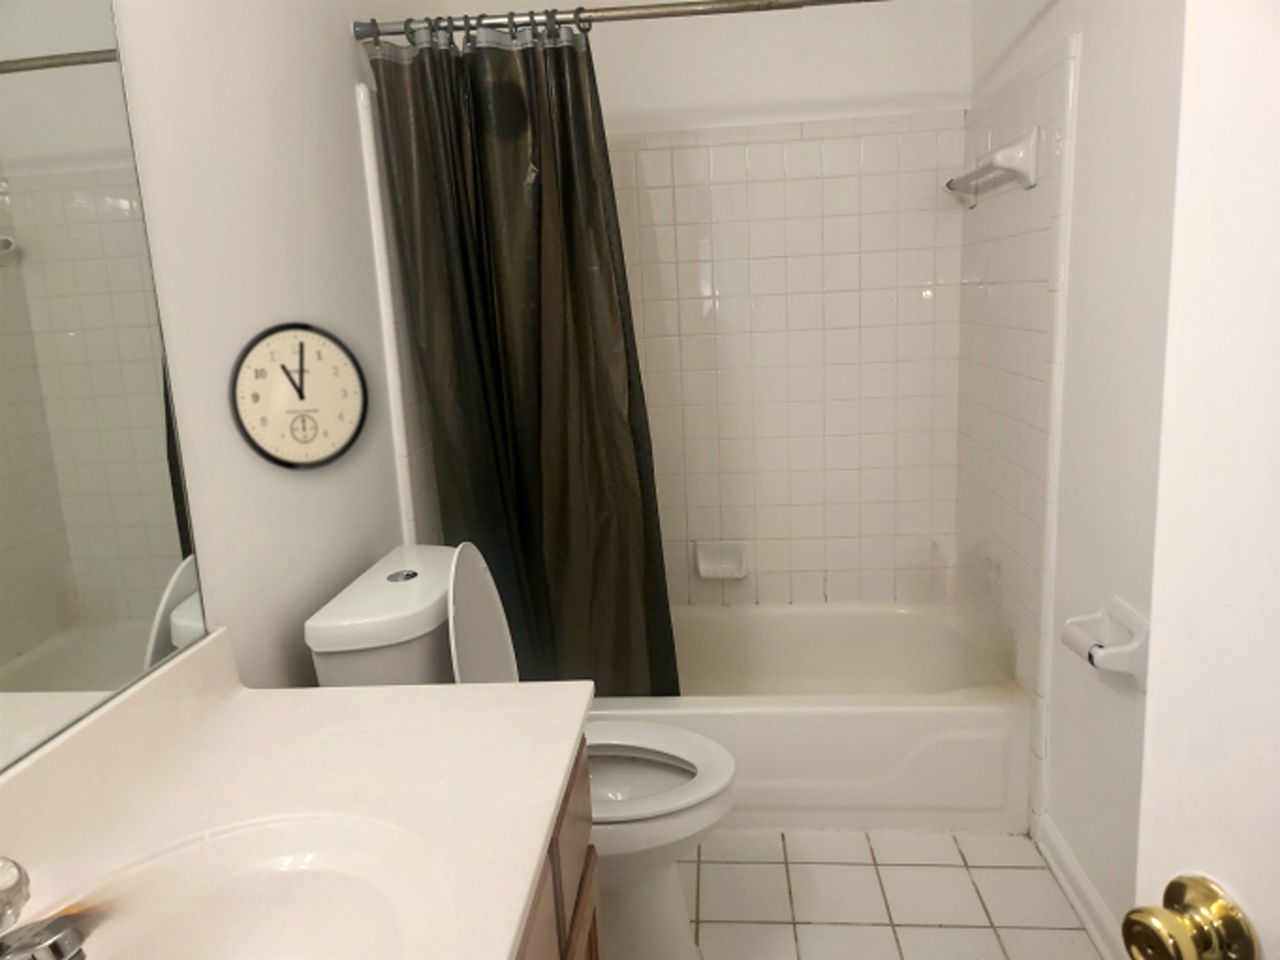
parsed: **11:01**
